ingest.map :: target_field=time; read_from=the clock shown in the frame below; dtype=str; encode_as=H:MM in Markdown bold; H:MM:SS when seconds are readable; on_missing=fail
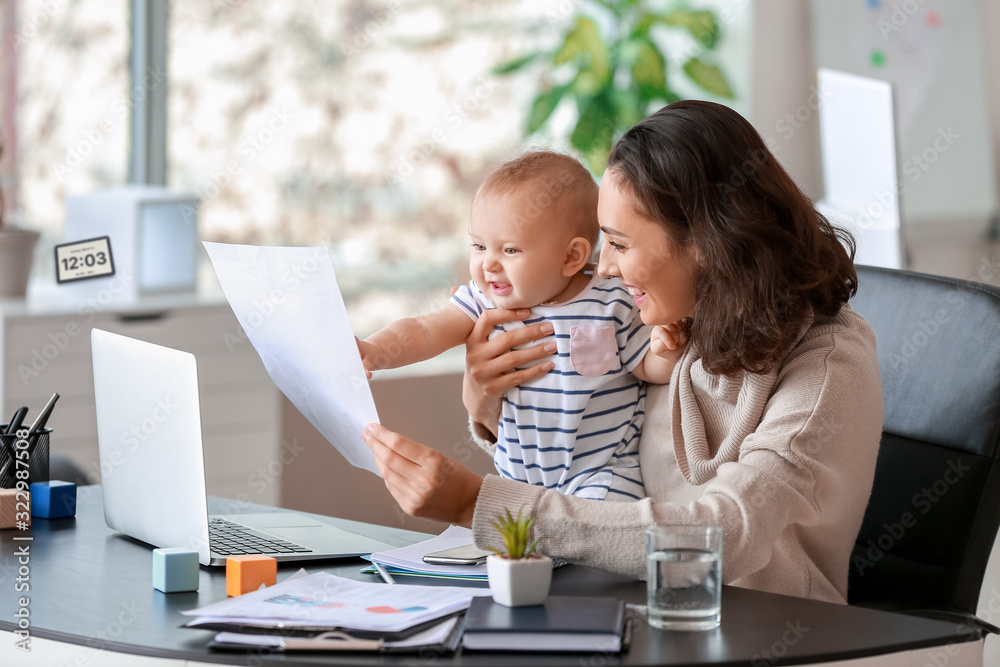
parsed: **12:03**
